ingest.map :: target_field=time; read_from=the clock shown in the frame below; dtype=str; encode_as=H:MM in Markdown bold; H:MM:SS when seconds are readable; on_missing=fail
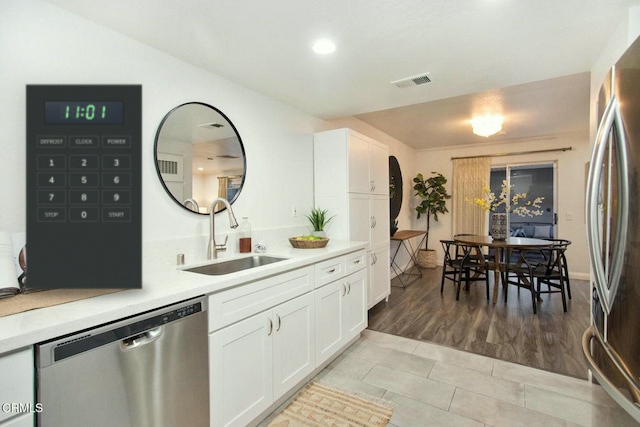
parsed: **11:01**
